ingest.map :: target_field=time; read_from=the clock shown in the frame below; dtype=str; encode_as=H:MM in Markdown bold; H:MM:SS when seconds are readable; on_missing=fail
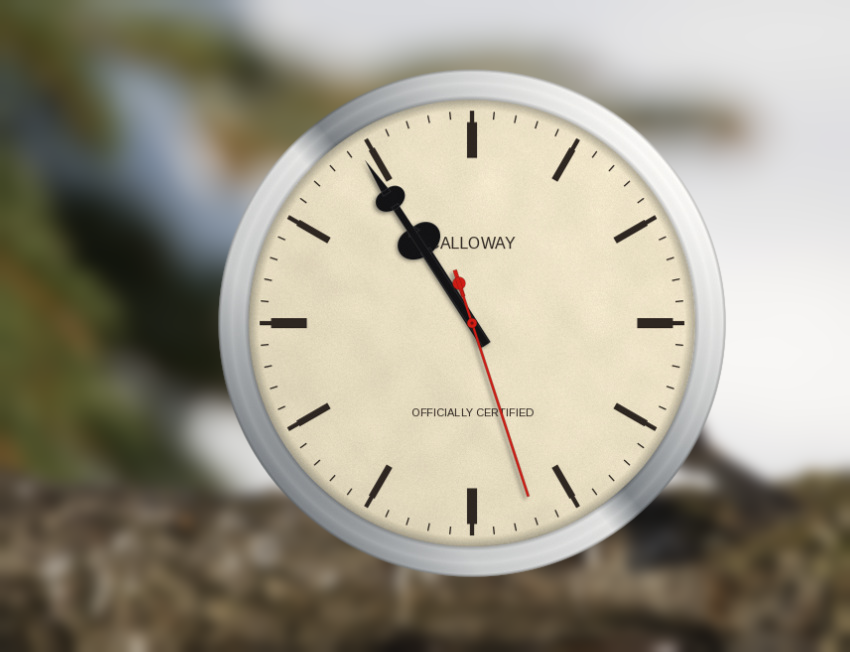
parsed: **10:54:27**
